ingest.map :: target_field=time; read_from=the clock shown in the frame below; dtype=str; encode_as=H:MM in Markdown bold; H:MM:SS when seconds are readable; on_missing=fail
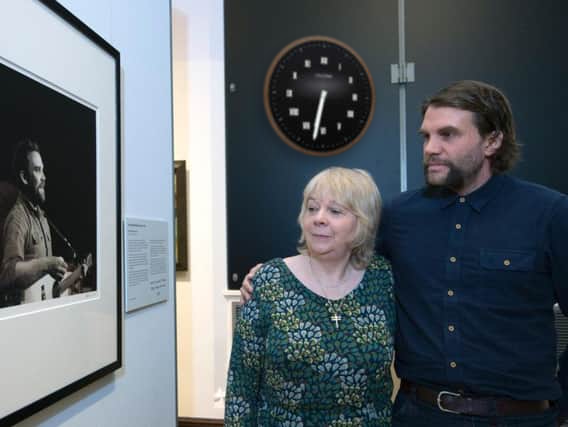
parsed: **6:32**
